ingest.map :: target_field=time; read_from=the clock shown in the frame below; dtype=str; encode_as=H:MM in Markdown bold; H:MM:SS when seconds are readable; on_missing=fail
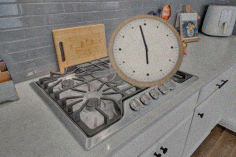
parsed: **5:58**
